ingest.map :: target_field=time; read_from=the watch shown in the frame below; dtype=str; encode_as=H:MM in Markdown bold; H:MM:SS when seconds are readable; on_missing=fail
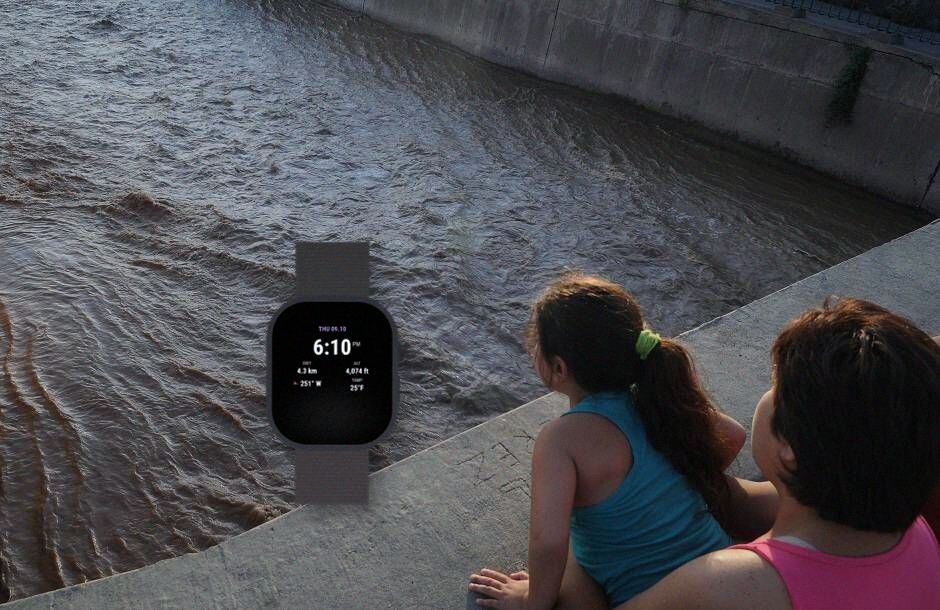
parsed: **6:10**
